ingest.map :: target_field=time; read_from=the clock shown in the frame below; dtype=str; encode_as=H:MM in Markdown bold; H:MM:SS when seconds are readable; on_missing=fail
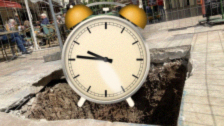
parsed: **9:46**
